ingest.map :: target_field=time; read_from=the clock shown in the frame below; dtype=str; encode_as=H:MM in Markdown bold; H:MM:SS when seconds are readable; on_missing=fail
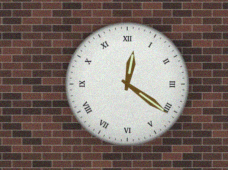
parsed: **12:21**
